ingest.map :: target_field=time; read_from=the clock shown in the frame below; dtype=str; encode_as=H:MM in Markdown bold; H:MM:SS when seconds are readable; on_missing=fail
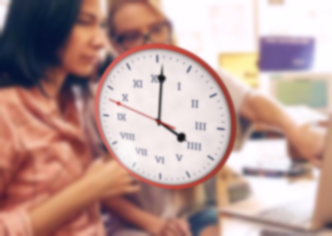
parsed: **4:00:48**
